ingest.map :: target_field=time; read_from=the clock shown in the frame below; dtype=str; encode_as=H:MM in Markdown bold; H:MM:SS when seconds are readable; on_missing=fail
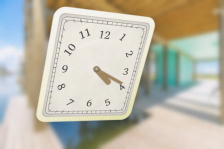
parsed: **4:19**
